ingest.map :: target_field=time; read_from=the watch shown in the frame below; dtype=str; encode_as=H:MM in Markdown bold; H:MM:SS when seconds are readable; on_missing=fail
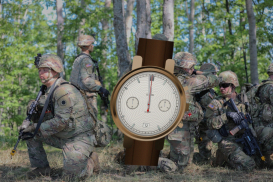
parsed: **11:59**
